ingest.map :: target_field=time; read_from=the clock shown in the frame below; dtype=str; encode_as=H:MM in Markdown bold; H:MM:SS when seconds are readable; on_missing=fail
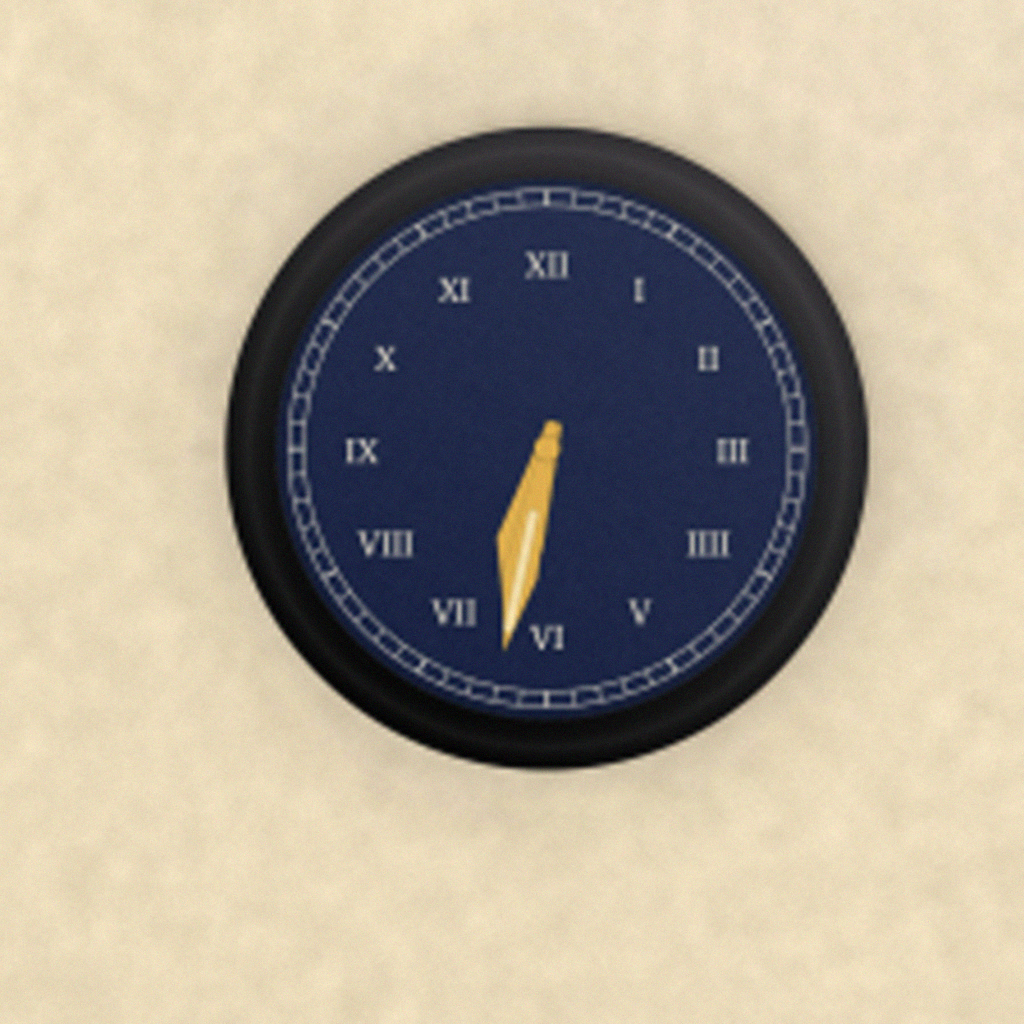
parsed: **6:32**
